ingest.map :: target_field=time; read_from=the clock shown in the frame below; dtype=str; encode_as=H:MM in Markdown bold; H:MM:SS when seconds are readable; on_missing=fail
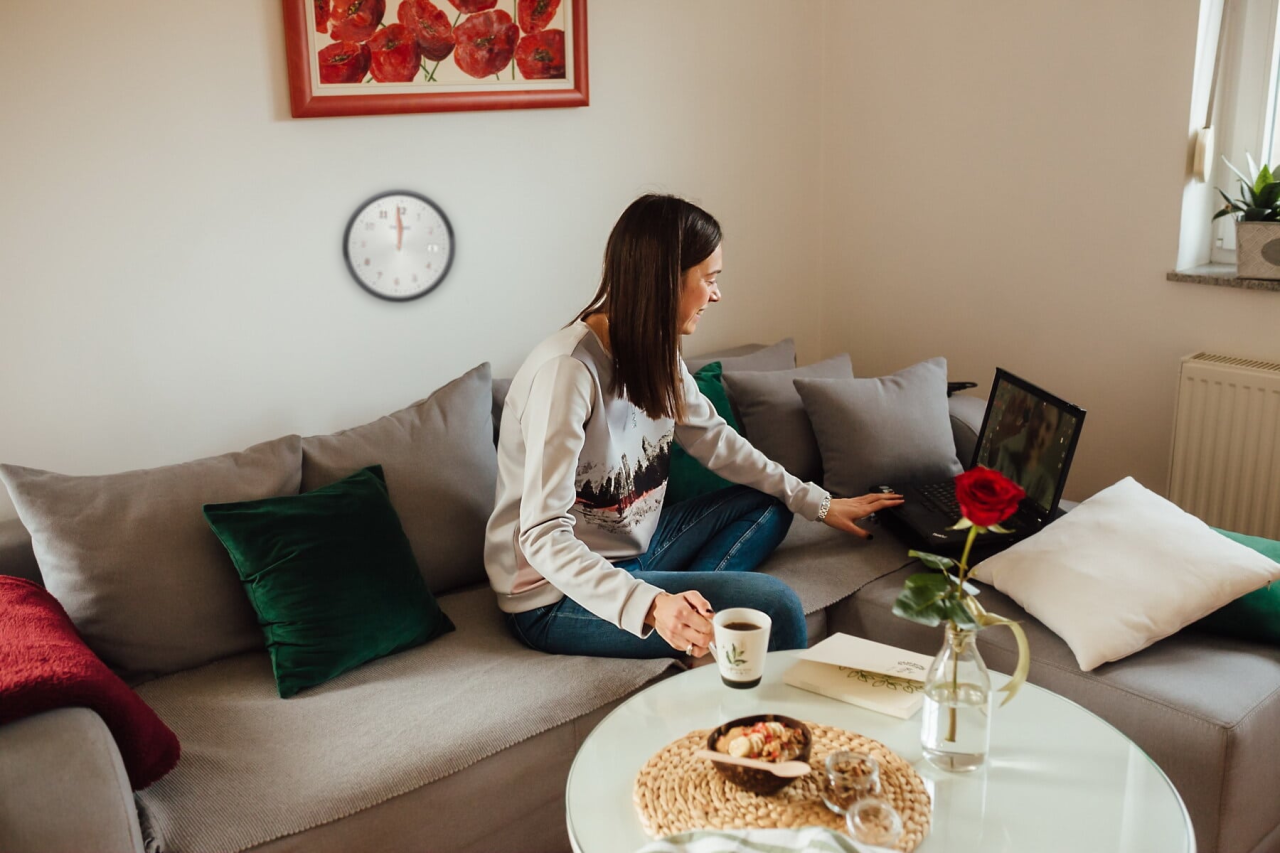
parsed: **11:59**
